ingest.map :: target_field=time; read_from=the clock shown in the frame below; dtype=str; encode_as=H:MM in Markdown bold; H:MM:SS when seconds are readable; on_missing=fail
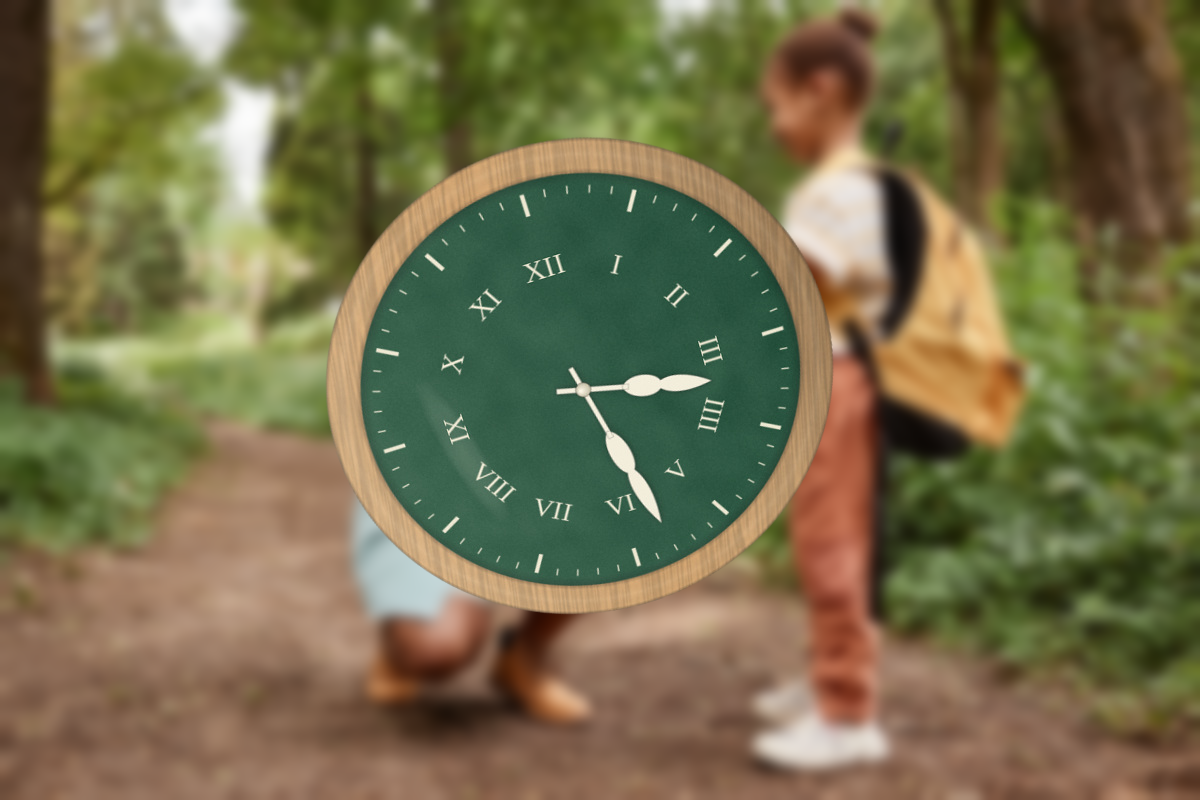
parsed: **3:28**
